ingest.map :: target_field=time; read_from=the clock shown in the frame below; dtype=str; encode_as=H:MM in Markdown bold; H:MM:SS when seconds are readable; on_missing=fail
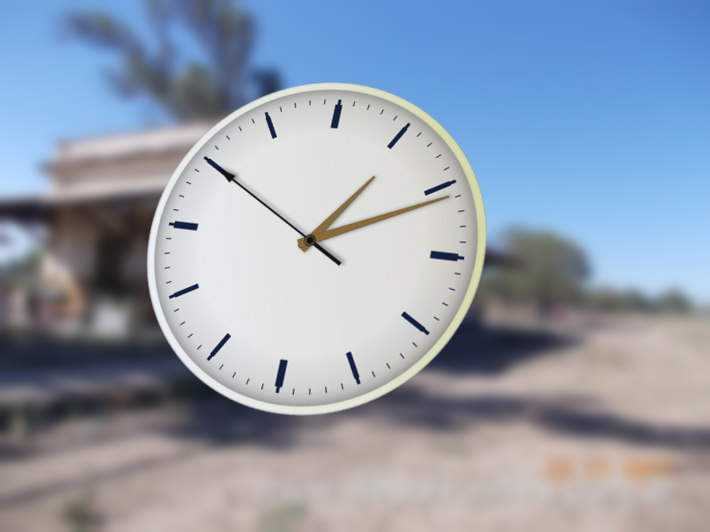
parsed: **1:10:50**
